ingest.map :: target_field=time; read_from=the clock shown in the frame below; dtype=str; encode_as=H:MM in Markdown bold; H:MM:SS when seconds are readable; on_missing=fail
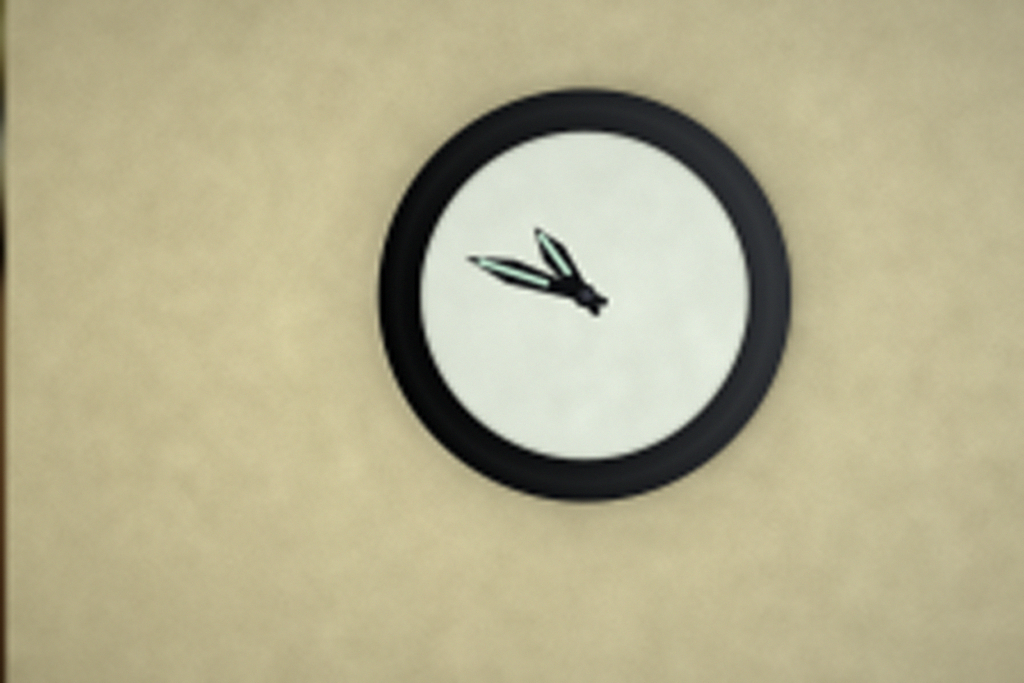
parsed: **10:48**
